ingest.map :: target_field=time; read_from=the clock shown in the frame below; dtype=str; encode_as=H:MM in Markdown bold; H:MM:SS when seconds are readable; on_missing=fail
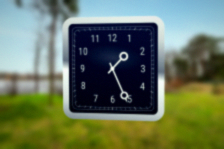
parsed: **1:26**
